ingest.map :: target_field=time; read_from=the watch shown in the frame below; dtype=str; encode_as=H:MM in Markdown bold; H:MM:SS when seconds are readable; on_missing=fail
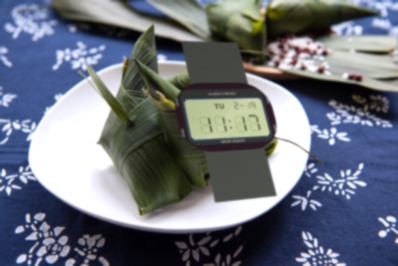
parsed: **11:17**
